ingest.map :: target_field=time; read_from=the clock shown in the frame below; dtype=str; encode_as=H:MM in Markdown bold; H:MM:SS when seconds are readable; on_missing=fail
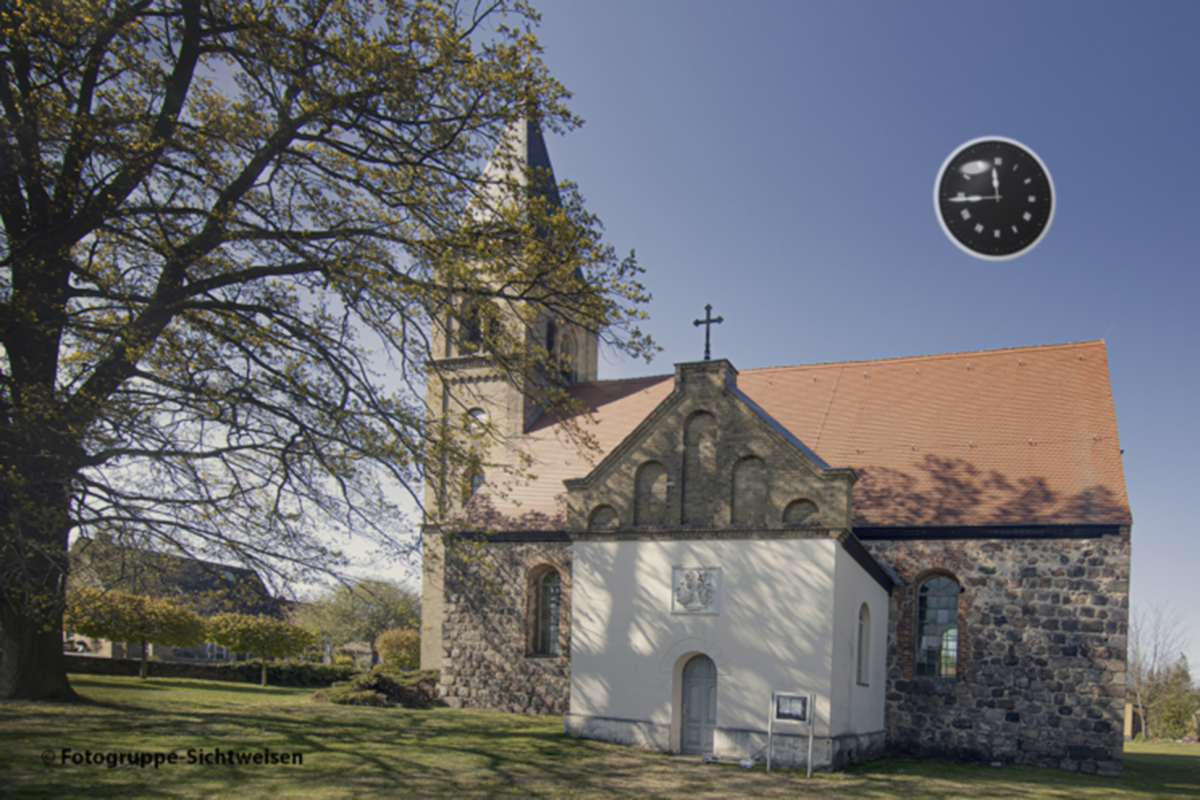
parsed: **11:44**
